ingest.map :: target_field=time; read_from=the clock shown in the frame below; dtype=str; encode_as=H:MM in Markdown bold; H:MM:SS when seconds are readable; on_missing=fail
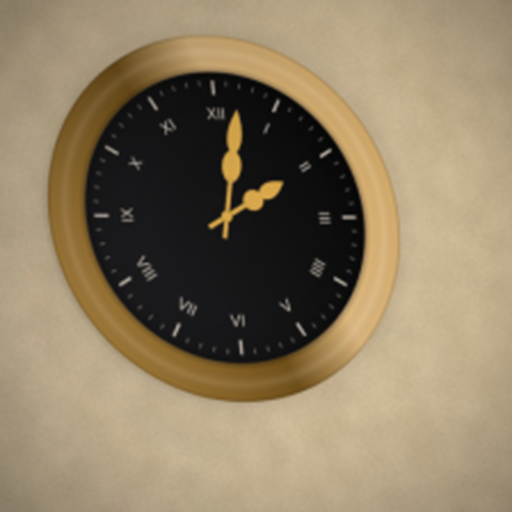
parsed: **2:02**
